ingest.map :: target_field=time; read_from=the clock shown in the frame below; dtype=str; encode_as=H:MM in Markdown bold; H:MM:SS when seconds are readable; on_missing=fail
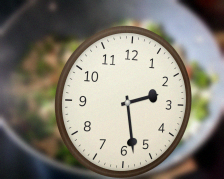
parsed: **2:28**
